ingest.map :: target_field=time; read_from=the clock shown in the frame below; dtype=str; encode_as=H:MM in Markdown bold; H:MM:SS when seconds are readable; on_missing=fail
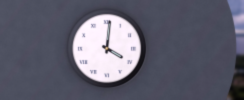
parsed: **4:01**
